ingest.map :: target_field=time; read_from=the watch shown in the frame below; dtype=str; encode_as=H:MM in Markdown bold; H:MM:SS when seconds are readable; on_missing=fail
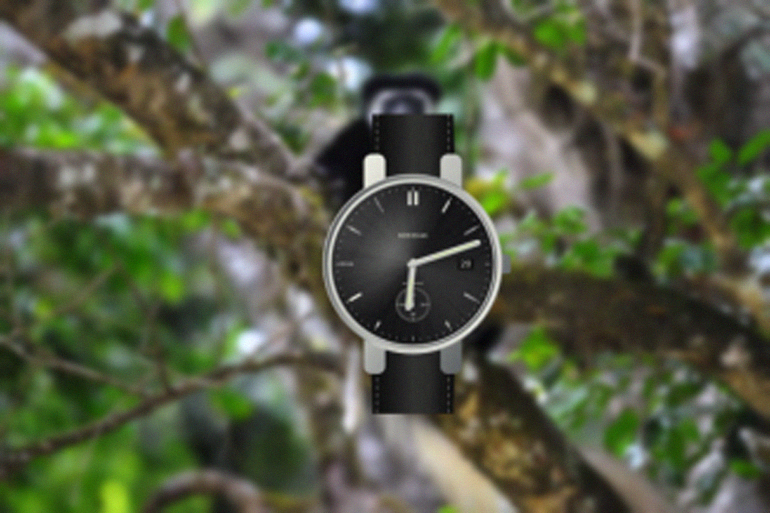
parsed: **6:12**
